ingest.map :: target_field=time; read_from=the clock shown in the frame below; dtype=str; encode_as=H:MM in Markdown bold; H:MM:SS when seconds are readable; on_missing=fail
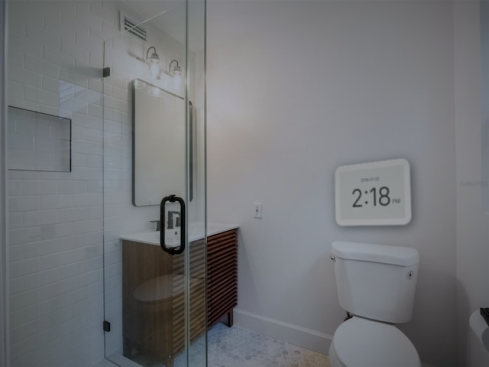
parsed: **2:18**
